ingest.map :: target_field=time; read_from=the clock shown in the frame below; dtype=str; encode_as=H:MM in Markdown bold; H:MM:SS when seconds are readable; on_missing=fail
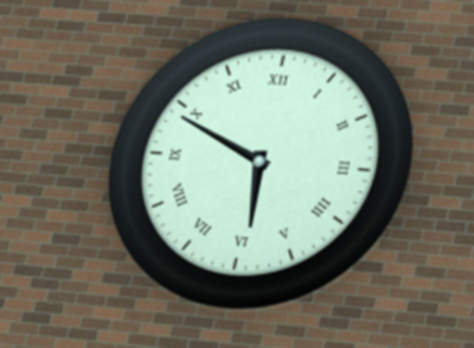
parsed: **5:49**
